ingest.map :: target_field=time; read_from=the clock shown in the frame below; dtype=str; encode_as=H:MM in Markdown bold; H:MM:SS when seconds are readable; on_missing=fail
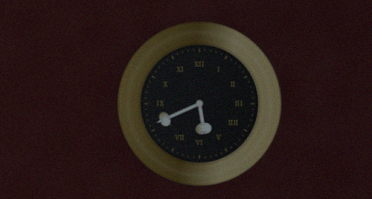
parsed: **5:41**
